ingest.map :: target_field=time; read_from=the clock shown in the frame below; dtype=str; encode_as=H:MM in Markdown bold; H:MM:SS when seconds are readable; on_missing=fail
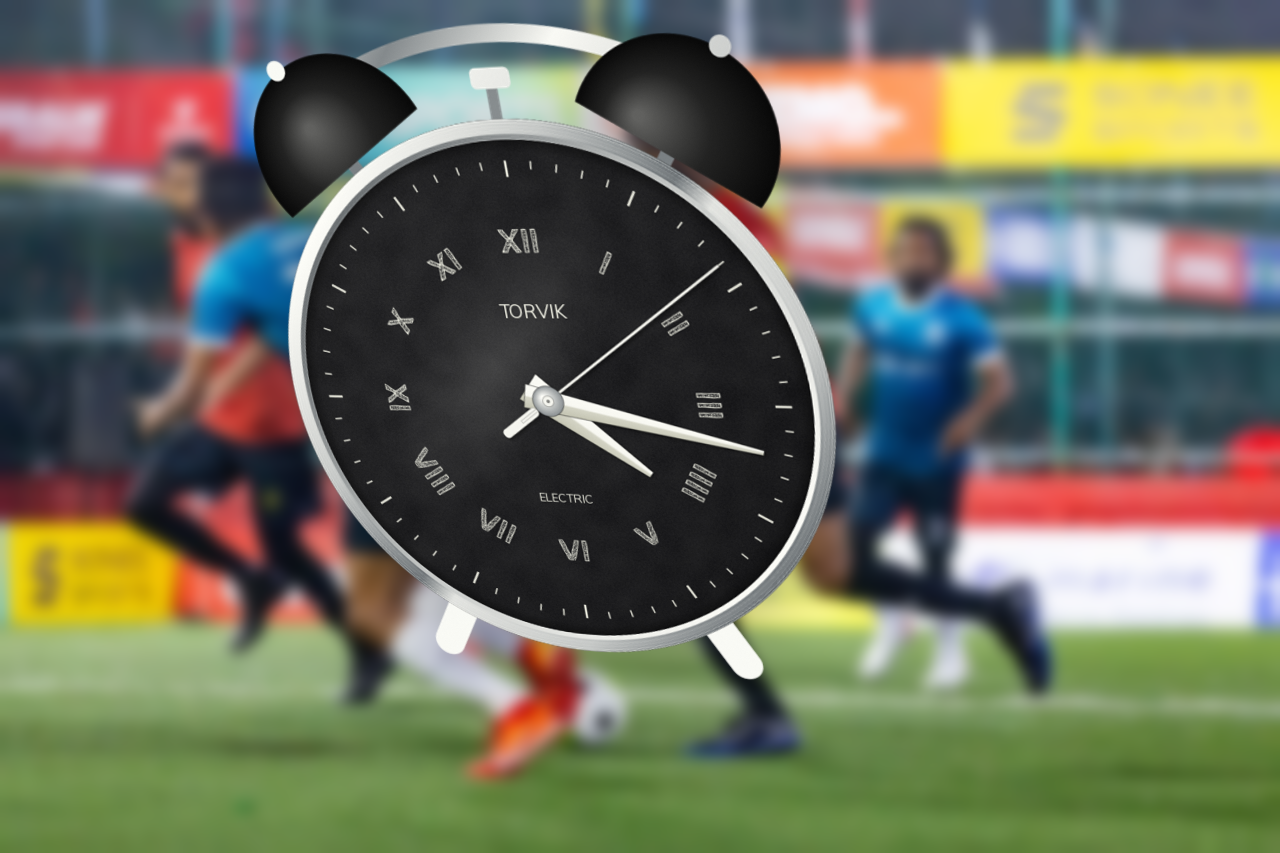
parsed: **4:17:09**
